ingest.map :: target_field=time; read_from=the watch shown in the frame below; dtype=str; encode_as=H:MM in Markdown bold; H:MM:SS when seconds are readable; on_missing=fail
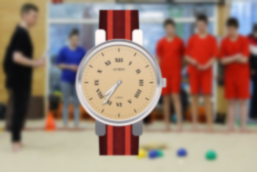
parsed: **7:36**
